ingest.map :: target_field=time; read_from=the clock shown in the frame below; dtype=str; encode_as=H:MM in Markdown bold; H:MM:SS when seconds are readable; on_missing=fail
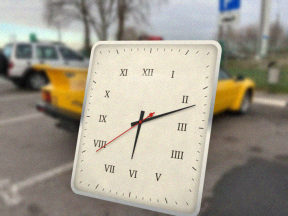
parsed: **6:11:39**
